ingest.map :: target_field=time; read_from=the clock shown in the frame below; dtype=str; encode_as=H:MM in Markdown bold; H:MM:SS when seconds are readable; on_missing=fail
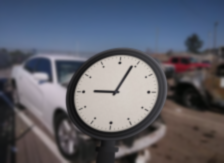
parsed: **9:04**
